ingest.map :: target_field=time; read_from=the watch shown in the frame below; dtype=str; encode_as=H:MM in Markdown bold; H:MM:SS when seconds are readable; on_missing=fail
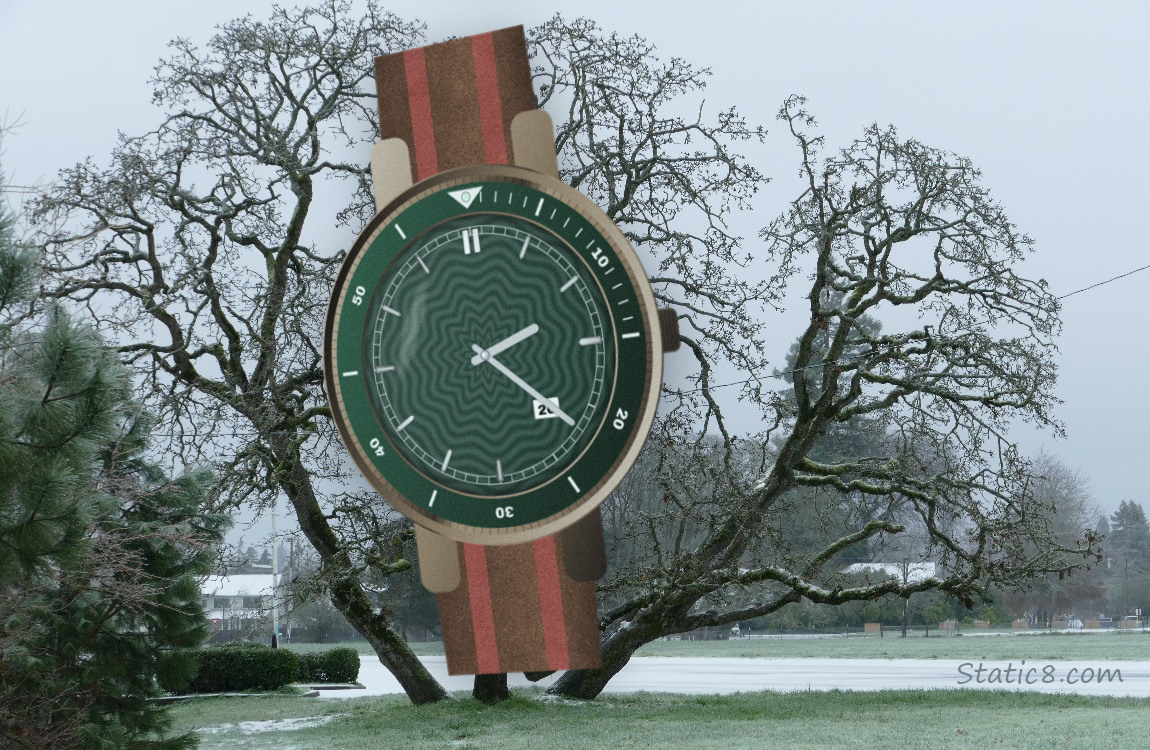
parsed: **2:22**
